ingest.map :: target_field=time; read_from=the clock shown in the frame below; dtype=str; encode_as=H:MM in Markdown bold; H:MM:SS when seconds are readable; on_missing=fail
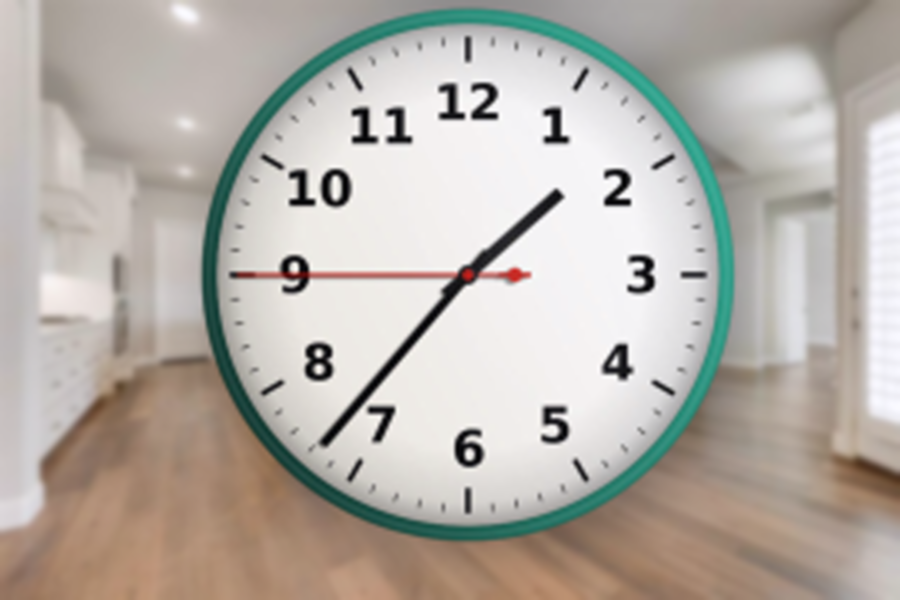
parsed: **1:36:45**
